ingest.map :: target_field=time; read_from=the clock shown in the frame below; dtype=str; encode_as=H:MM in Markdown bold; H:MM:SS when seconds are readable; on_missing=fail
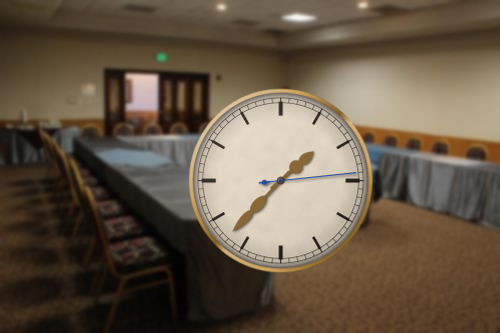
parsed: **1:37:14**
